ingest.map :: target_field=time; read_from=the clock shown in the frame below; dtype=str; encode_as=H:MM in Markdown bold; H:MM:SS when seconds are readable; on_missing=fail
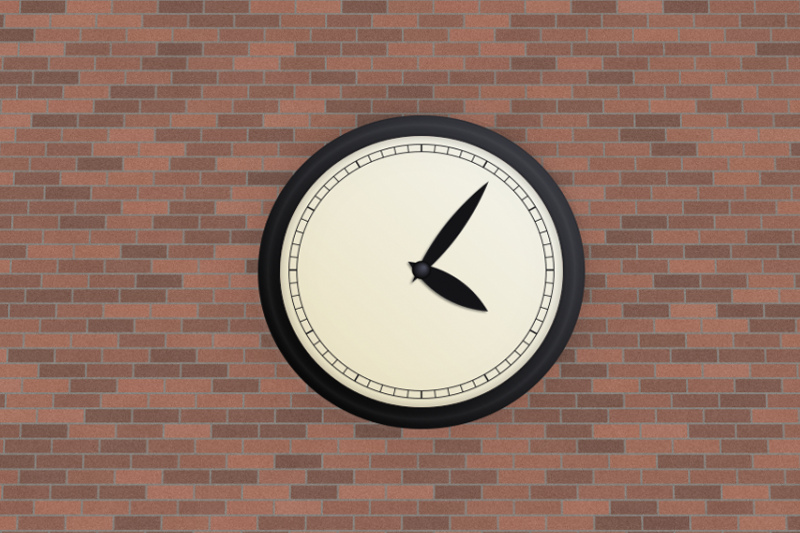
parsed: **4:06**
